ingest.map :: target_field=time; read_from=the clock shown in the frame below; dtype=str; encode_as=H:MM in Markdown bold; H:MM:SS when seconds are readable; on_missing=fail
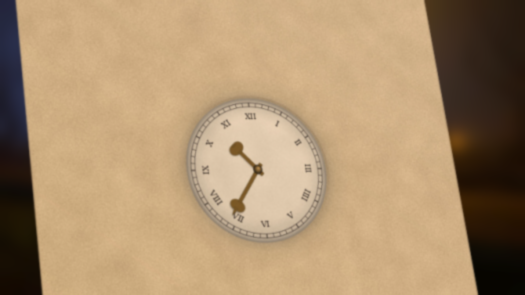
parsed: **10:36**
